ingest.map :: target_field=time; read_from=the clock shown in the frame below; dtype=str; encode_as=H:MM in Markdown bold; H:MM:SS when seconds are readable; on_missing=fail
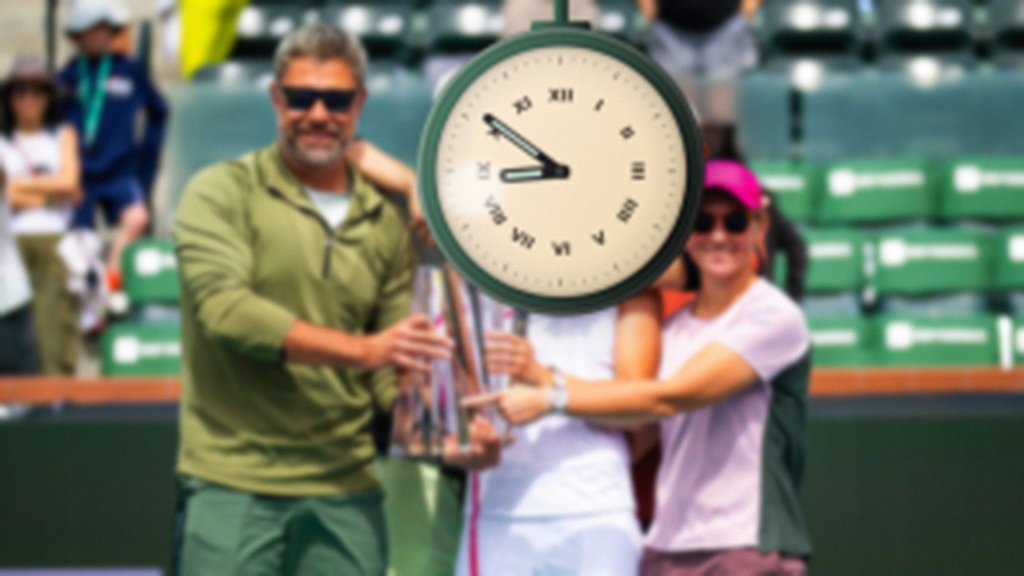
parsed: **8:51**
